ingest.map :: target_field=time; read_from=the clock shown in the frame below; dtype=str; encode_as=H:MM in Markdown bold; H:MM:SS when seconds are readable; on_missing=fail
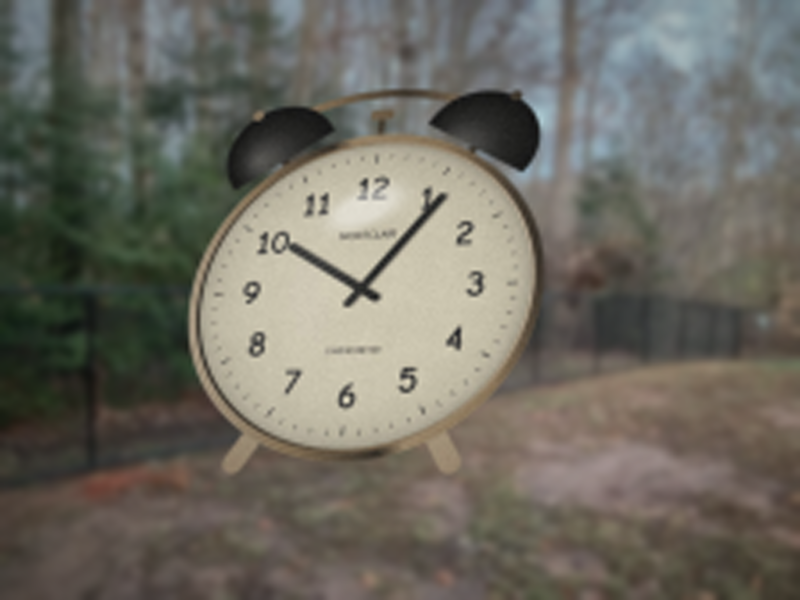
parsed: **10:06**
